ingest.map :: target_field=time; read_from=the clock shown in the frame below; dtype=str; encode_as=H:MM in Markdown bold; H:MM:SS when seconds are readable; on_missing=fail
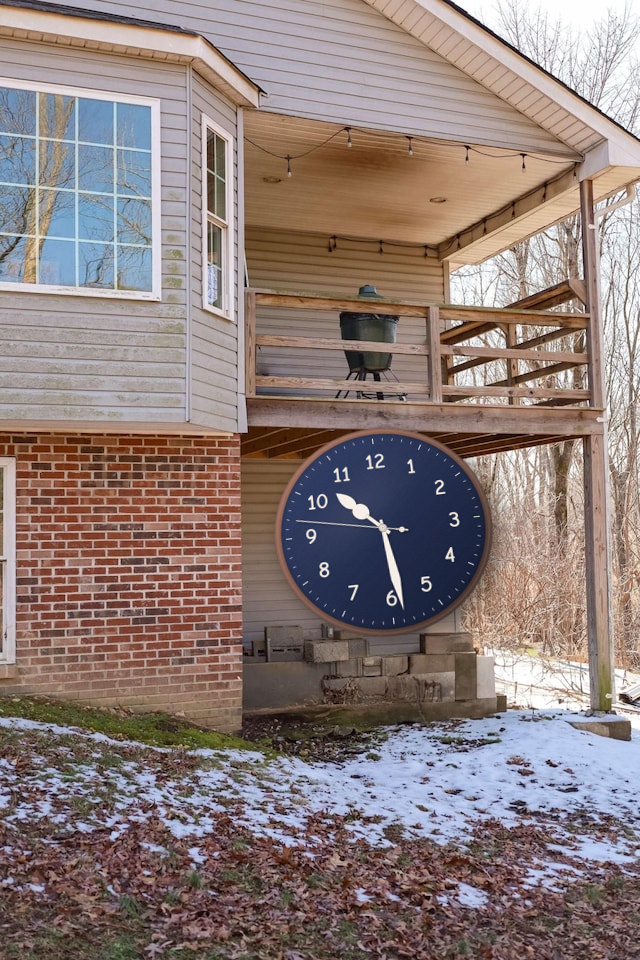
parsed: **10:28:47**
